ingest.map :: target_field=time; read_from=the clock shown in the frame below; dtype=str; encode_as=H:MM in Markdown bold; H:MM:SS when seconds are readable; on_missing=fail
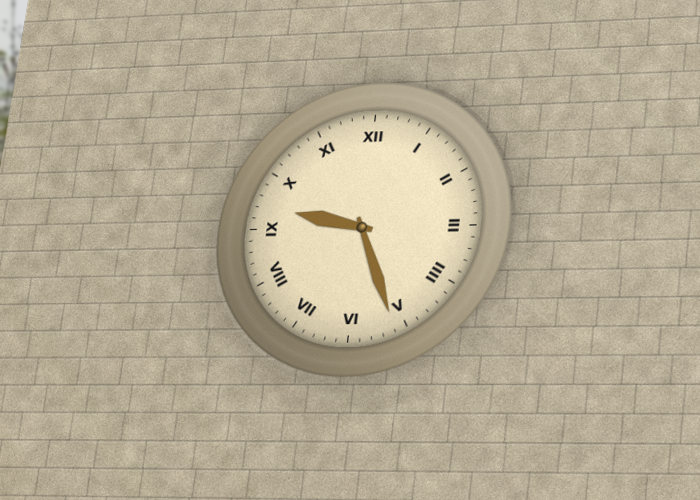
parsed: **9:26**
